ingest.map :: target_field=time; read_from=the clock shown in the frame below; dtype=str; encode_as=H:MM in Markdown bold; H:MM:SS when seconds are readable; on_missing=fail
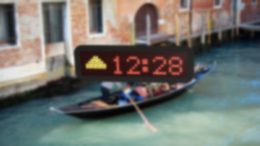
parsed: **12:28**
